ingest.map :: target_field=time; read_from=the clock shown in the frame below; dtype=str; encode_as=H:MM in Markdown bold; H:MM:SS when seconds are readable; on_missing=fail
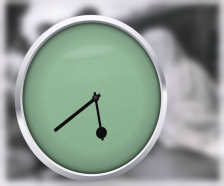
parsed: **5:39**
